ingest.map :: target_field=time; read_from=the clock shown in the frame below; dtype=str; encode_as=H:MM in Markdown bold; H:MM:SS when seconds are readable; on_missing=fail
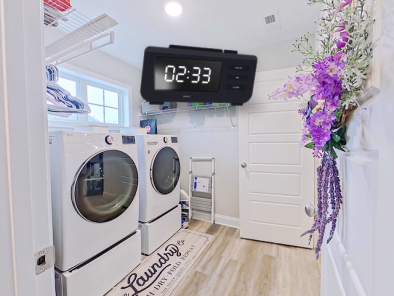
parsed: **2:33**
